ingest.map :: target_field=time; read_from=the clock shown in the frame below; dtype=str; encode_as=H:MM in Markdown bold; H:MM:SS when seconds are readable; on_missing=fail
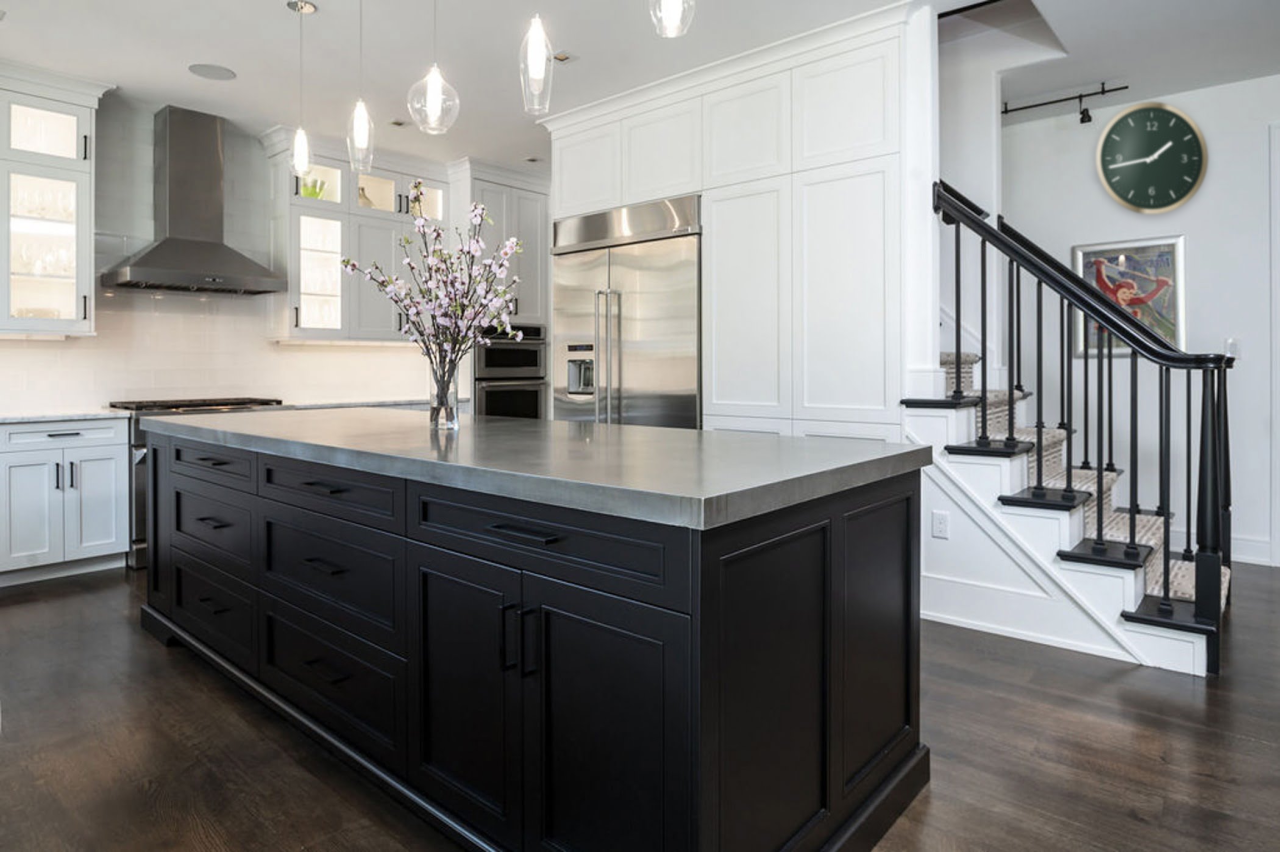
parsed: **1:43**
